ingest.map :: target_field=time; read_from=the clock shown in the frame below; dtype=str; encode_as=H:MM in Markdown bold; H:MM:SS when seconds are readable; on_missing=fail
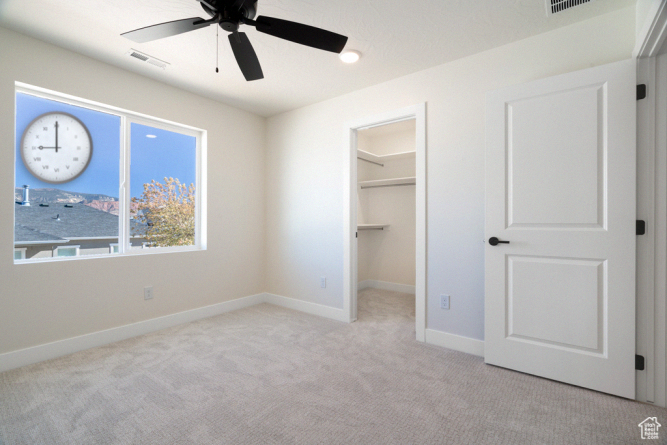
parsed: **9:00**
